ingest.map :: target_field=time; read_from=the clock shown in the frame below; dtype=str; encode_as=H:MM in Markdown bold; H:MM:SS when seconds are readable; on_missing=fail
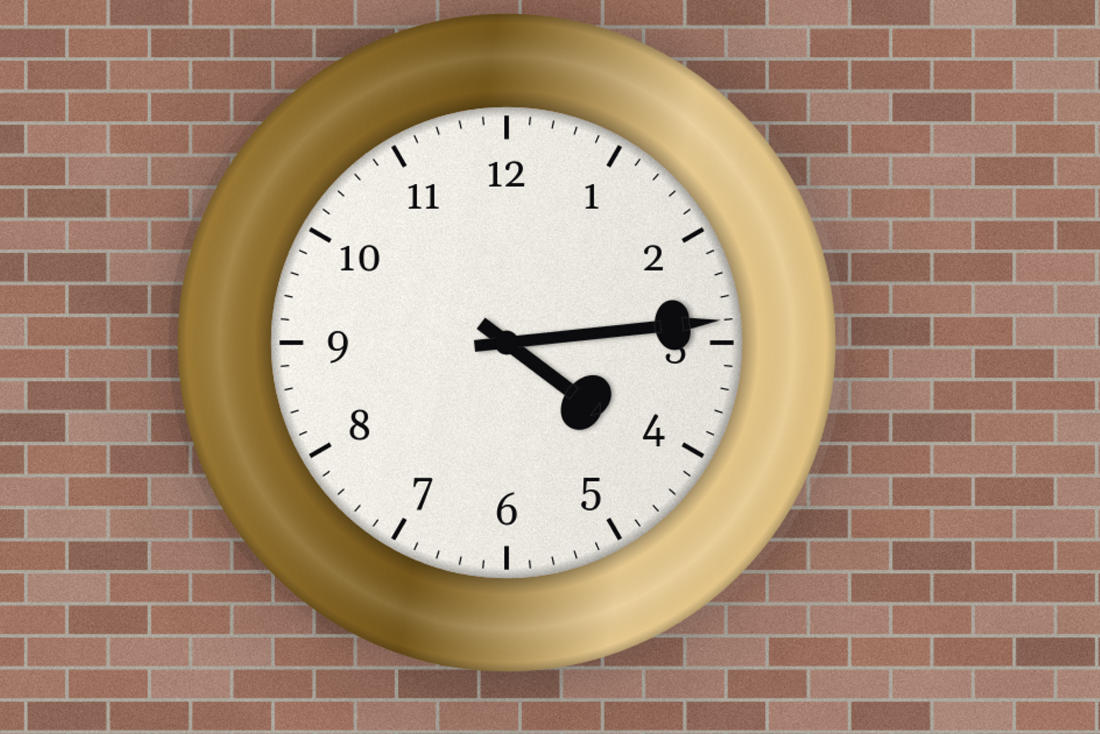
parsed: **4:14**
